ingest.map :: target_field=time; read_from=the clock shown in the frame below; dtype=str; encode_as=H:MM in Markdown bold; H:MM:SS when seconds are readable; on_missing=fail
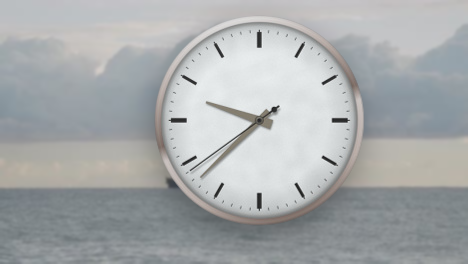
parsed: **9:37:39**
